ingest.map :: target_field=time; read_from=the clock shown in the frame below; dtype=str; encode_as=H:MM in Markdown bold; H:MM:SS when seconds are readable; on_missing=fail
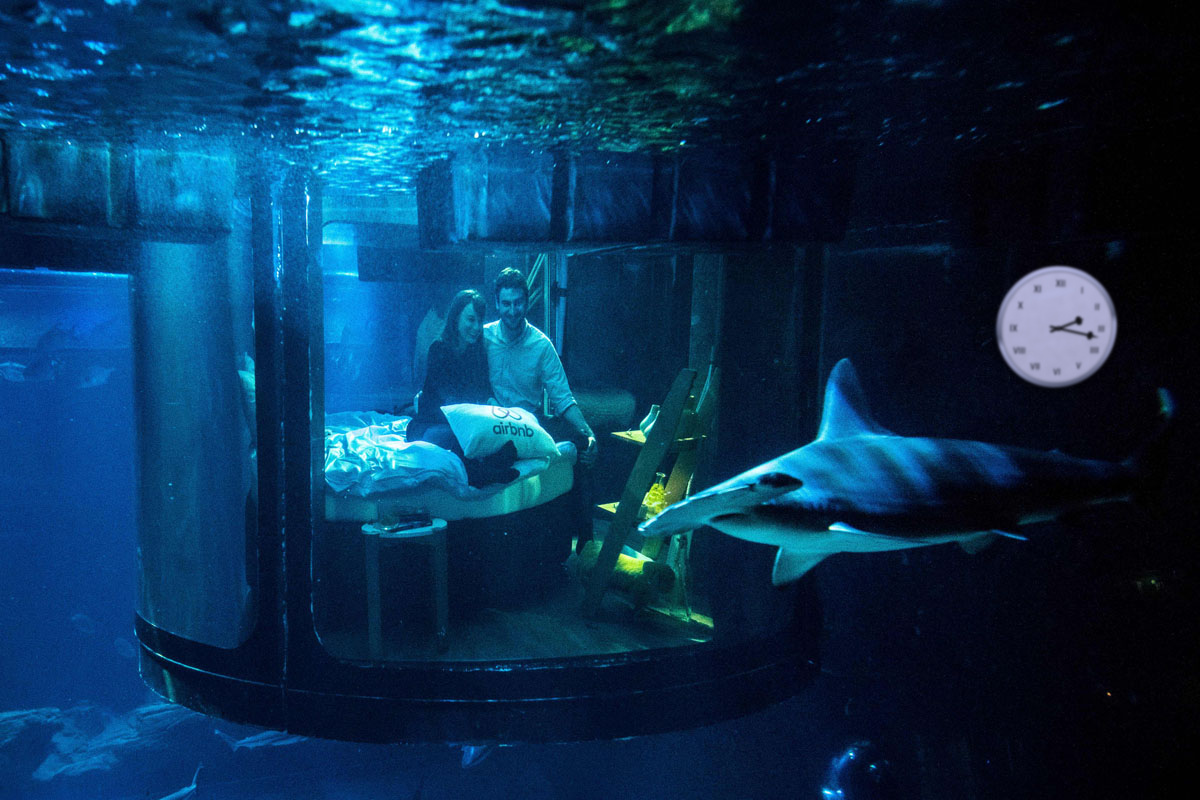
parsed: **2:17**
